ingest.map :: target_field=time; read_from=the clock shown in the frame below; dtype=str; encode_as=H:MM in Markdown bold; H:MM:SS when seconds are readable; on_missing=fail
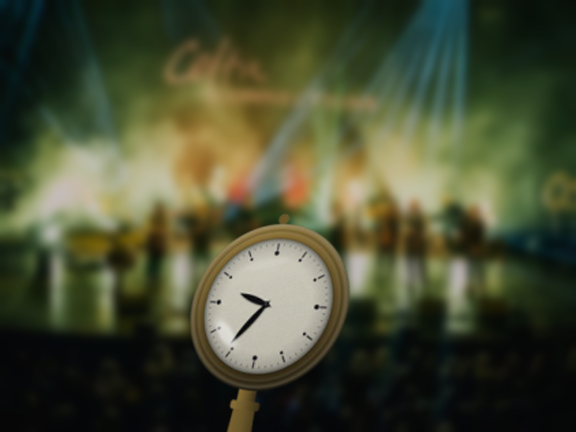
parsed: **9:36**
